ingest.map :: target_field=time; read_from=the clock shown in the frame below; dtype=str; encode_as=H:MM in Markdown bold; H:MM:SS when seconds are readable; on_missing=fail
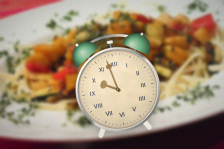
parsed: **9:58**
